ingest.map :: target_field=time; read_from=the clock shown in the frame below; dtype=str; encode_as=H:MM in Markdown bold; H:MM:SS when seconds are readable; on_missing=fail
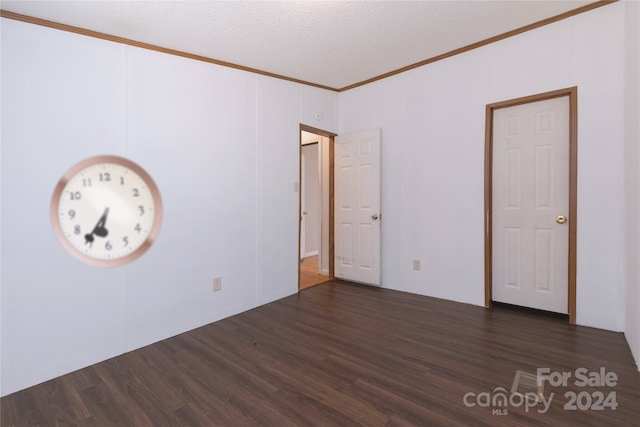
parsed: **6:36**
